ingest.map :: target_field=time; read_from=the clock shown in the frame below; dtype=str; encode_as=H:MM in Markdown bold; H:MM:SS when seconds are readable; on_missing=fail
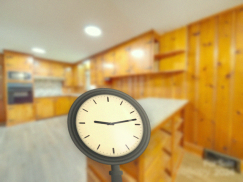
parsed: **9:13**
